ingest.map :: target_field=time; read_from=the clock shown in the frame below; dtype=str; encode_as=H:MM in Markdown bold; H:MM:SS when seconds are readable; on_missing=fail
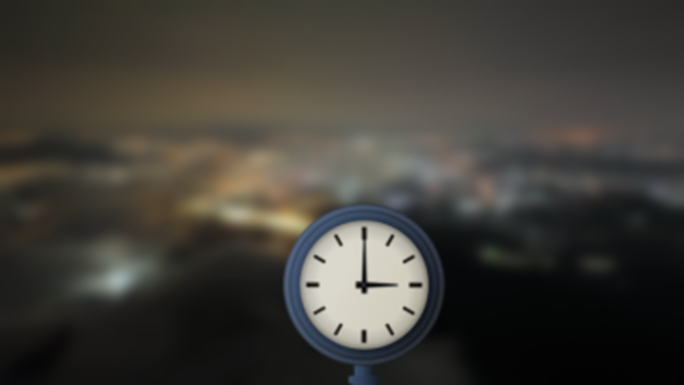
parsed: **3:00**
